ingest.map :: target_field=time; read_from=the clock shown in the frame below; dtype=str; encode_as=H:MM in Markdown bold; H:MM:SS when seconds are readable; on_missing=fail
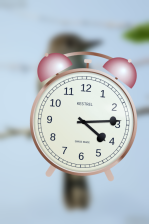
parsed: **4:14**
